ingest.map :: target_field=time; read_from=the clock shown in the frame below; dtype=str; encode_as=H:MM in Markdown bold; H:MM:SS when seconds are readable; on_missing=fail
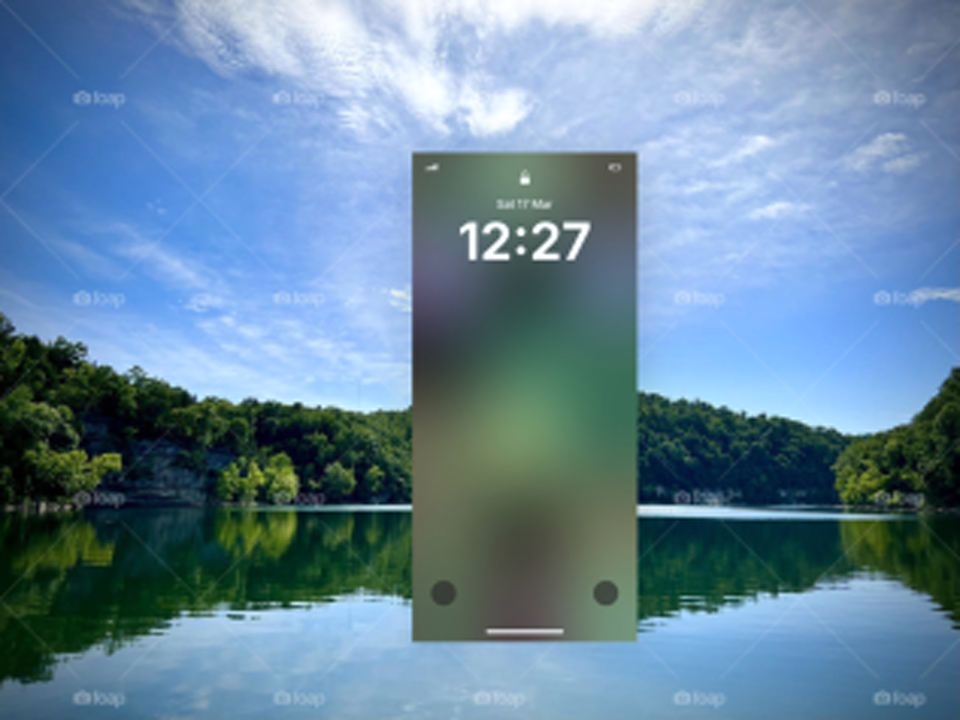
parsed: **12:27**
